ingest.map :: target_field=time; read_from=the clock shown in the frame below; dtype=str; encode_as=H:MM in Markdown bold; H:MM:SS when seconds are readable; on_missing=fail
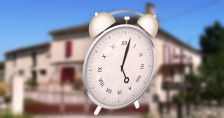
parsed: **5:02**
